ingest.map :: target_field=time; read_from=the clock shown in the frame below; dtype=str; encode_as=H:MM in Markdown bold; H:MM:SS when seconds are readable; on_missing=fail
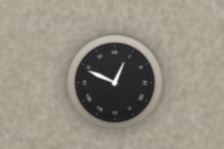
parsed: **12:49**
